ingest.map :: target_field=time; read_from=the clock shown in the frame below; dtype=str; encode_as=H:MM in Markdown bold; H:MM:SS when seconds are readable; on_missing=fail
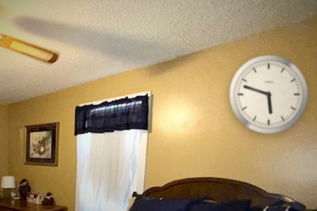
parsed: **5:48**
